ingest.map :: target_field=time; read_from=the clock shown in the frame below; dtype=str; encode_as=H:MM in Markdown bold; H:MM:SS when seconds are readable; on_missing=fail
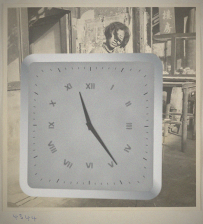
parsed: **11:24**
